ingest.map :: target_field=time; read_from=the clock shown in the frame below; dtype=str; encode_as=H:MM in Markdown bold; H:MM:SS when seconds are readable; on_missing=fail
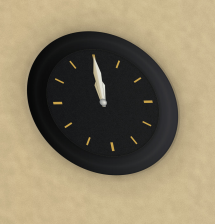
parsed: **12:00**
